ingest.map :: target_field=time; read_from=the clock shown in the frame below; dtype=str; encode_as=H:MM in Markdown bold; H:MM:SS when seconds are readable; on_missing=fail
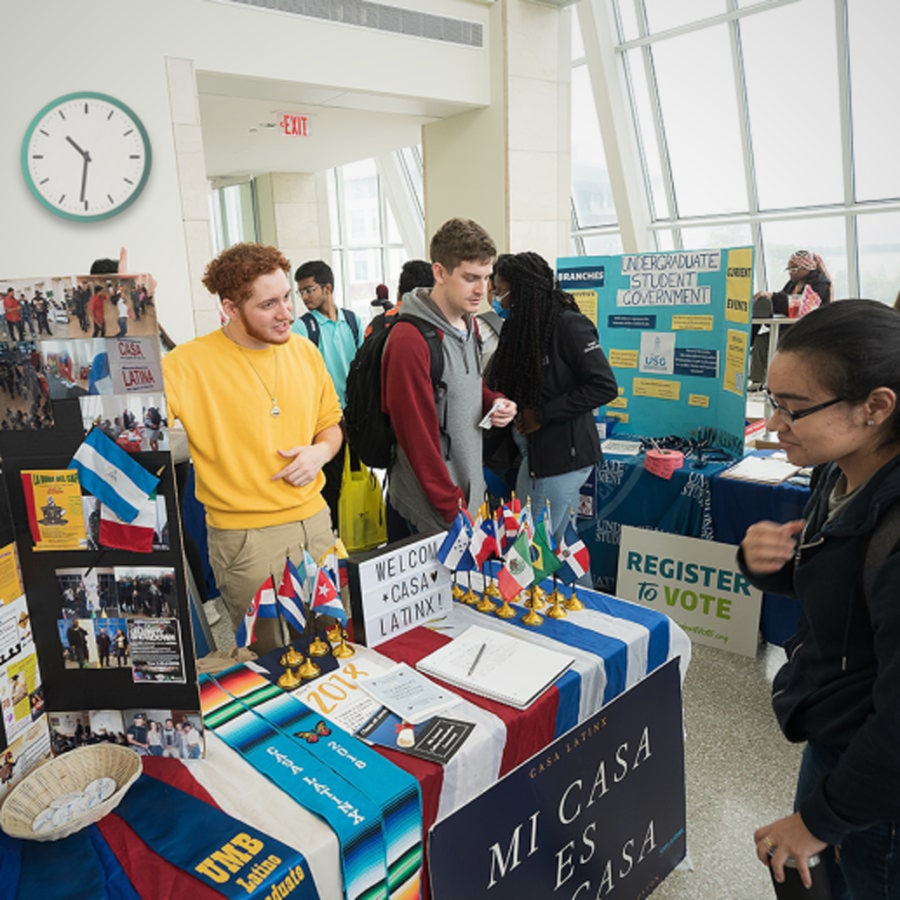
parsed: **10:31**
